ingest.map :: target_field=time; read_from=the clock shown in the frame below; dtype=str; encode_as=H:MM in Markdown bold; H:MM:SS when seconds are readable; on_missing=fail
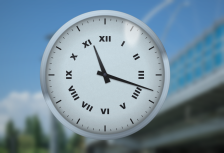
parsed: **11:18**
